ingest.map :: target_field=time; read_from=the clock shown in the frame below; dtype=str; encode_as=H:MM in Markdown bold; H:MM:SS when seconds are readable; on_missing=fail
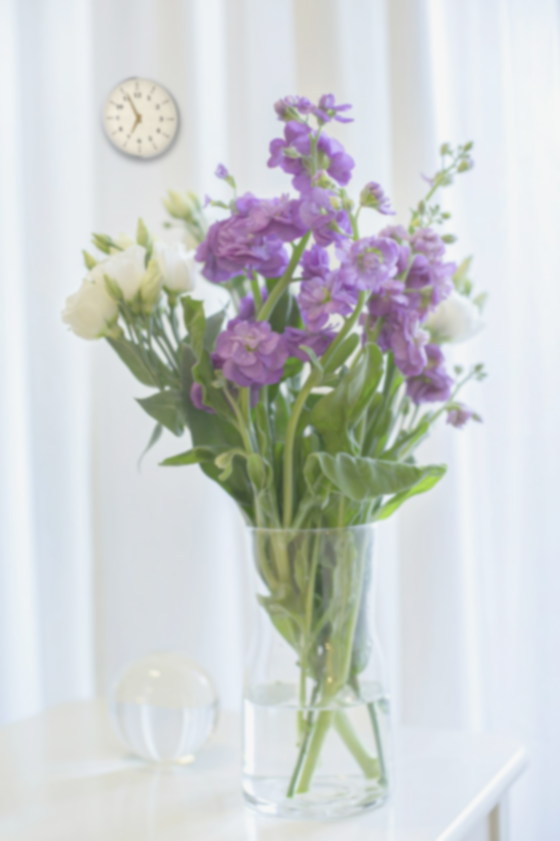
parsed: **6:56**
